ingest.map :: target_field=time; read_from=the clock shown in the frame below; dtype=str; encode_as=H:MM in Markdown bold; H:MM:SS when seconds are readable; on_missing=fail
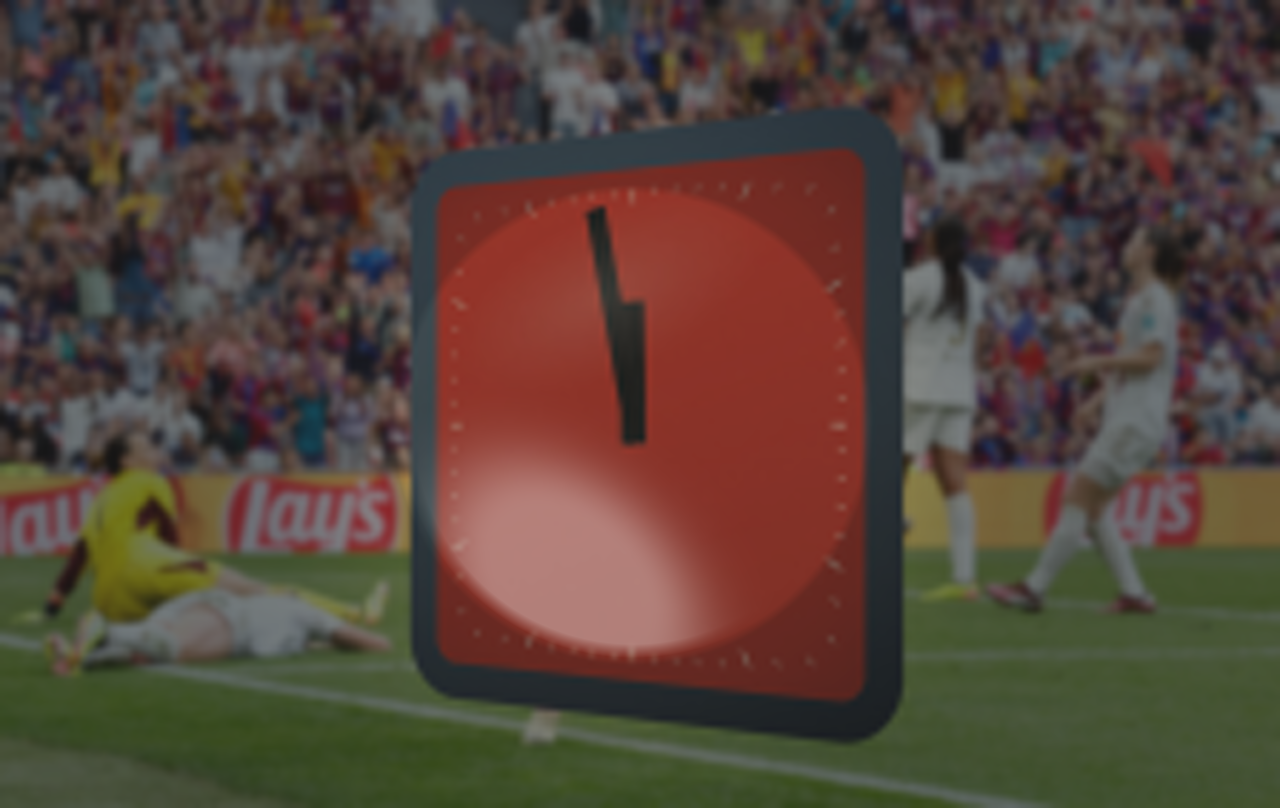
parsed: **11:58**
